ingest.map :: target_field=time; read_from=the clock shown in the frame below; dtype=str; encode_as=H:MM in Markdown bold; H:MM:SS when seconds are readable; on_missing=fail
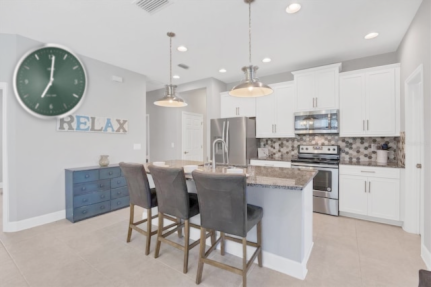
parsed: **7:01**
